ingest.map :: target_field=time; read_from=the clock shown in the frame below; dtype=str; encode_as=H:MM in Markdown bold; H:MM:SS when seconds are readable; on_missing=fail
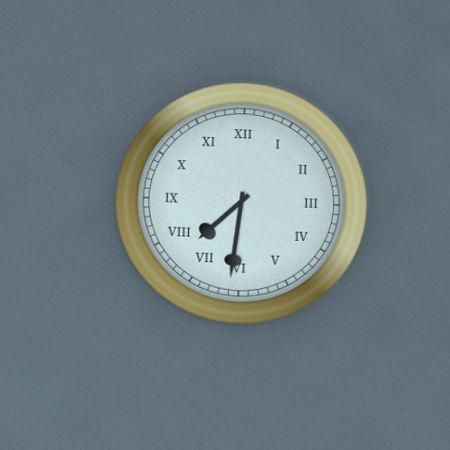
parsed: **7:31**
